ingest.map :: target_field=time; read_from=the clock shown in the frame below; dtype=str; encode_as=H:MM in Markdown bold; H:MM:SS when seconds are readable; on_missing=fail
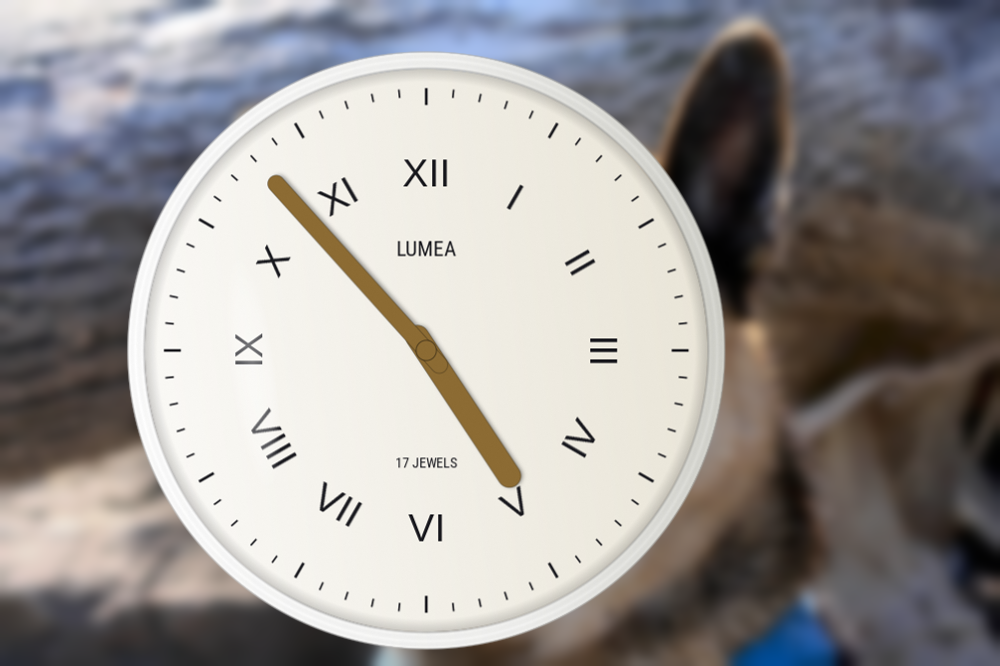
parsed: **4:53**
